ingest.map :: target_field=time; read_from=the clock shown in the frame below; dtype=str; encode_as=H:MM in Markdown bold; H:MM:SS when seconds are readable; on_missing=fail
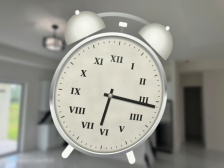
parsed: **6:16**
